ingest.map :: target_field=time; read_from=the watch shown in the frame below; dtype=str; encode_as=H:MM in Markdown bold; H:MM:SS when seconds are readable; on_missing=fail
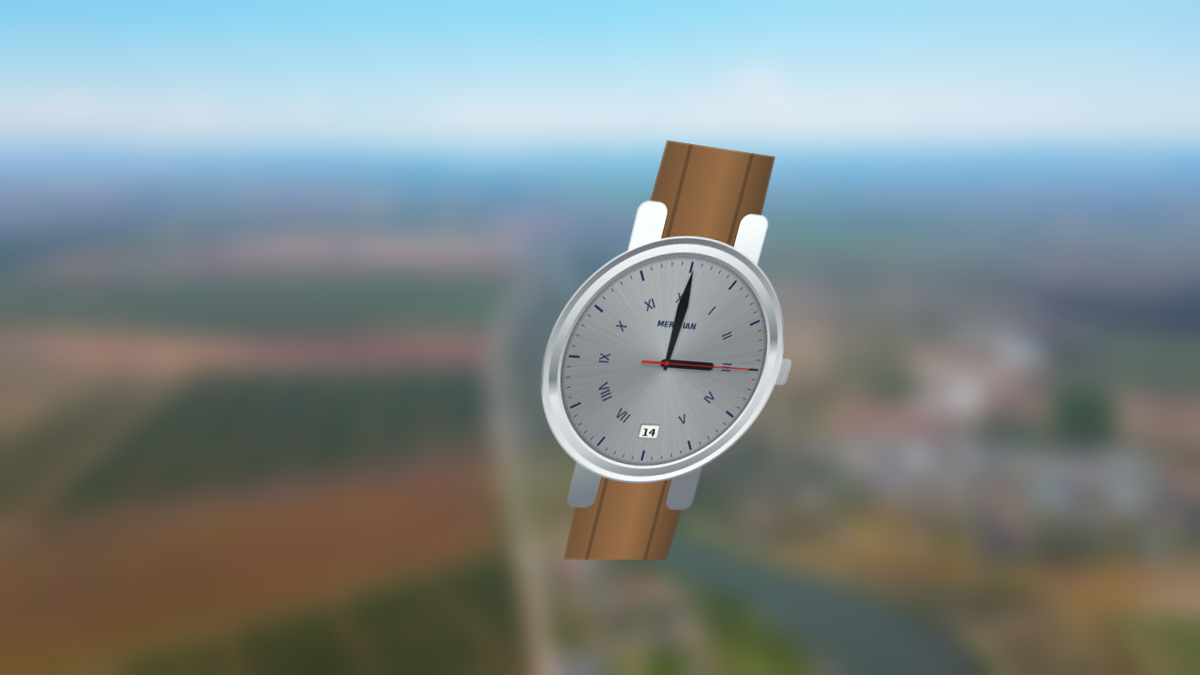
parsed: **3:00:15**
